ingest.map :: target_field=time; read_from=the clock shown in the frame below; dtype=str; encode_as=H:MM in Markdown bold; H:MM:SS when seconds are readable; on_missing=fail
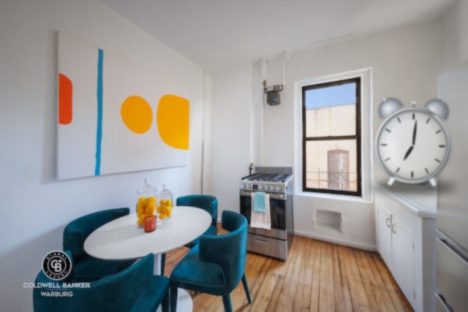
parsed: **7:01**
